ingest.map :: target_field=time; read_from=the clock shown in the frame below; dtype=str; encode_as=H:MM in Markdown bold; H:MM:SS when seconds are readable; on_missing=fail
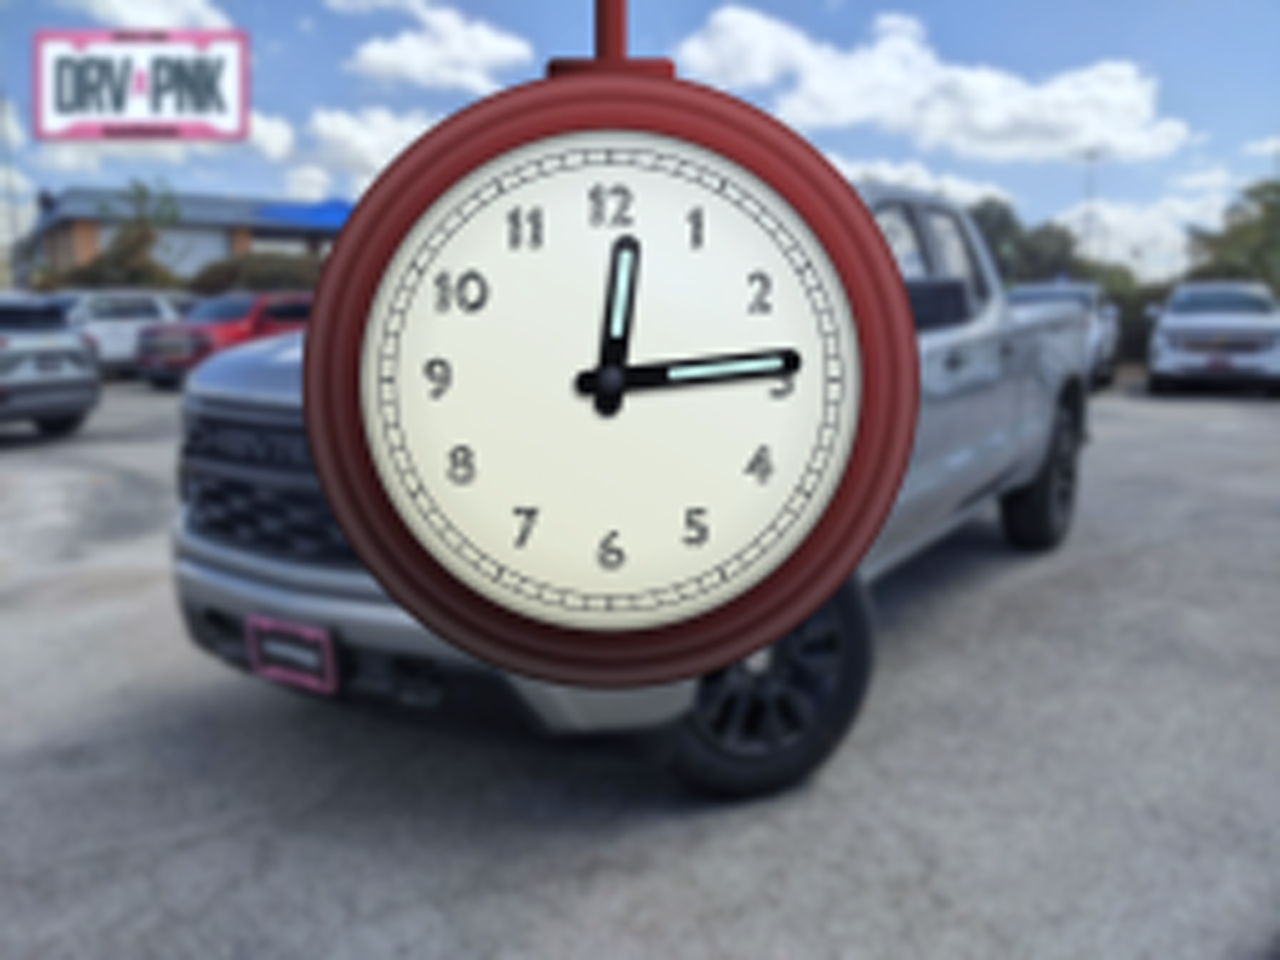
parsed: **12:14**
